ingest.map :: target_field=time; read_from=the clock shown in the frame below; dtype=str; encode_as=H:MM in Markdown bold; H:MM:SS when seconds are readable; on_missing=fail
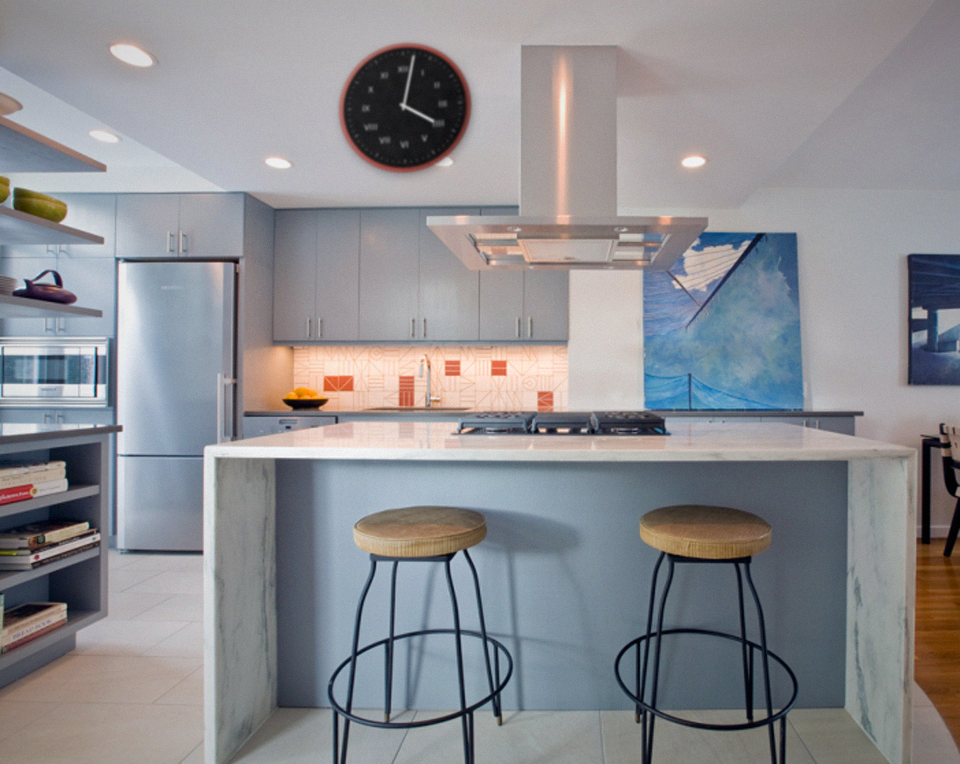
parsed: **4:02**
